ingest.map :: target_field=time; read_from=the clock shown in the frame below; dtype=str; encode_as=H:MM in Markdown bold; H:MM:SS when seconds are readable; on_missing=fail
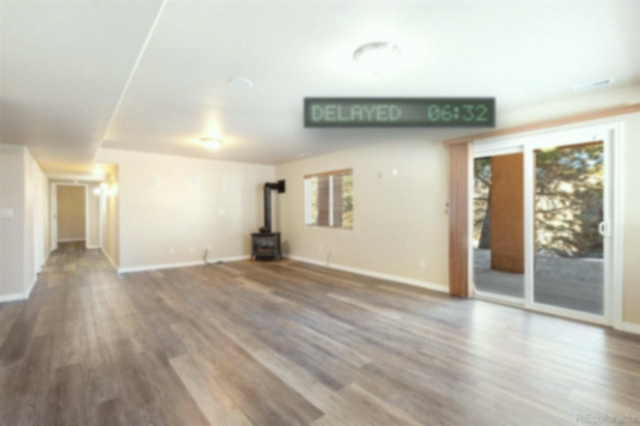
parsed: **6:32**
